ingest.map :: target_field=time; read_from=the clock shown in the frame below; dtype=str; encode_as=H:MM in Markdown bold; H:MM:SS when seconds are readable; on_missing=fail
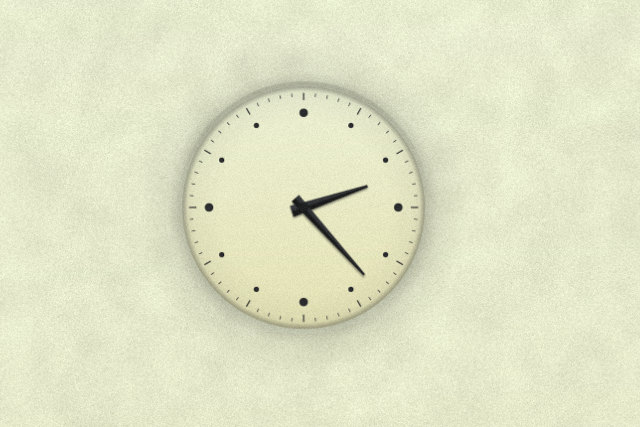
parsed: **2:23**
